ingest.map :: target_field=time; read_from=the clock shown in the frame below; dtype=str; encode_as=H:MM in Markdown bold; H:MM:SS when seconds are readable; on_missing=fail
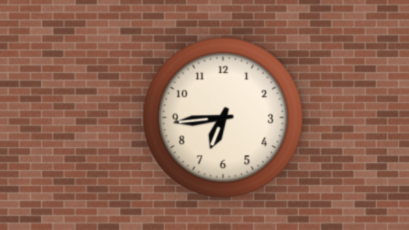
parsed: **6:44**
